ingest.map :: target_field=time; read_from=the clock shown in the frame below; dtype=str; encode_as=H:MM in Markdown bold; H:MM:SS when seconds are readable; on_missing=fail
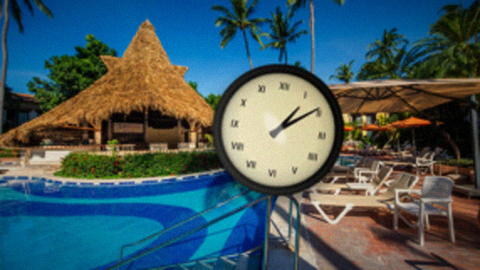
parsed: **1:09**
